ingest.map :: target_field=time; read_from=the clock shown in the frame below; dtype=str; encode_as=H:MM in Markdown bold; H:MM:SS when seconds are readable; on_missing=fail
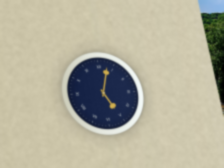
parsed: **5:03**
